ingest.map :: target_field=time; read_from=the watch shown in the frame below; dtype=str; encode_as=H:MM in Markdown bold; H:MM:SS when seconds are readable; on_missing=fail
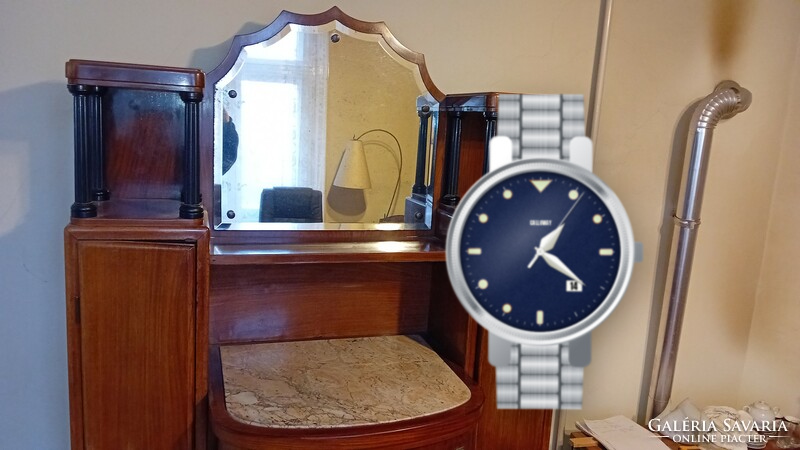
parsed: **1:21:06**
